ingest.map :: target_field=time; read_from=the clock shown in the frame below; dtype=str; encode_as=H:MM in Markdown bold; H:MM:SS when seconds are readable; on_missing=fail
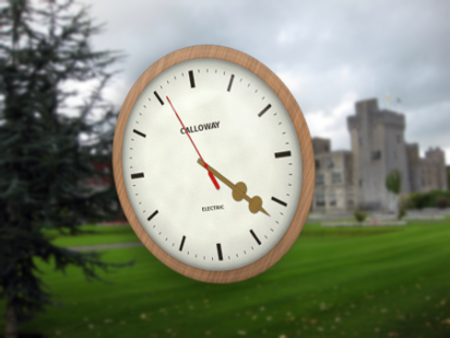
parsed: **4:21:56**
